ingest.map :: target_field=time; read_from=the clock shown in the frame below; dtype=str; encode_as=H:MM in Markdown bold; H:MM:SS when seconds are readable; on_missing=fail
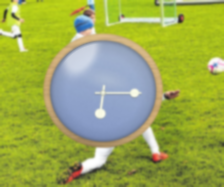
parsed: **6:15**
